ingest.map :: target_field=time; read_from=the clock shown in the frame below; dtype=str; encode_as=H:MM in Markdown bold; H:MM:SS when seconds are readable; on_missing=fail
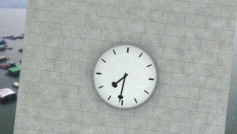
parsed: **7:31**
